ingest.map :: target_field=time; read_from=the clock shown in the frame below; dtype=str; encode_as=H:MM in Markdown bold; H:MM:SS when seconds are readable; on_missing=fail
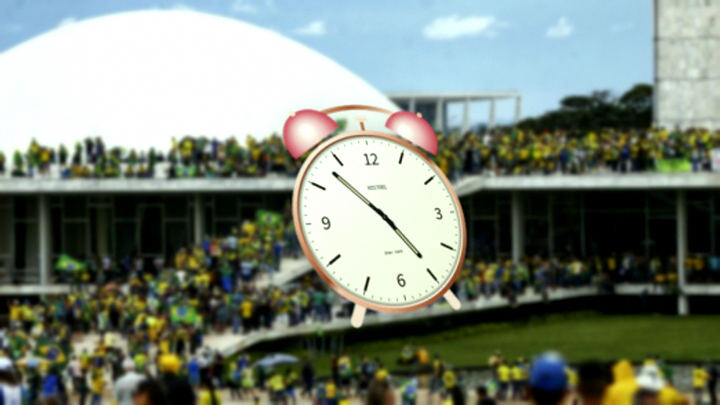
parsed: **4:53**
